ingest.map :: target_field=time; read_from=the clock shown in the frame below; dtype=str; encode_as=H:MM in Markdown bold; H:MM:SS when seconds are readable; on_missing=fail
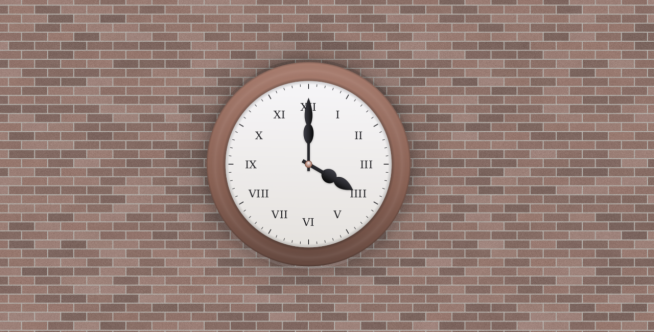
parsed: **4:00**
